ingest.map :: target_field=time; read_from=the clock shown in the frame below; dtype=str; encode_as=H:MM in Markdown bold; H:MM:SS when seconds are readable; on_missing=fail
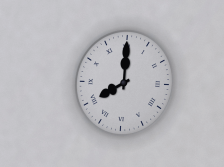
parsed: **8:00**
